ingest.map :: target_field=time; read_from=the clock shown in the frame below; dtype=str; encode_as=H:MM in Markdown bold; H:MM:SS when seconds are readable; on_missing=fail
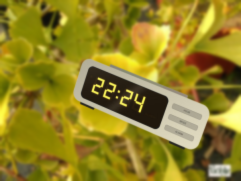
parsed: **22:24**
